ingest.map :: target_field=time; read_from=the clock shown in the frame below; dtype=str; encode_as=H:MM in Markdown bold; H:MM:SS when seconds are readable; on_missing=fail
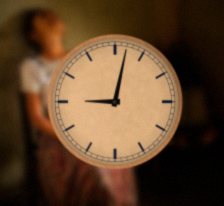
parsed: **9:02**
